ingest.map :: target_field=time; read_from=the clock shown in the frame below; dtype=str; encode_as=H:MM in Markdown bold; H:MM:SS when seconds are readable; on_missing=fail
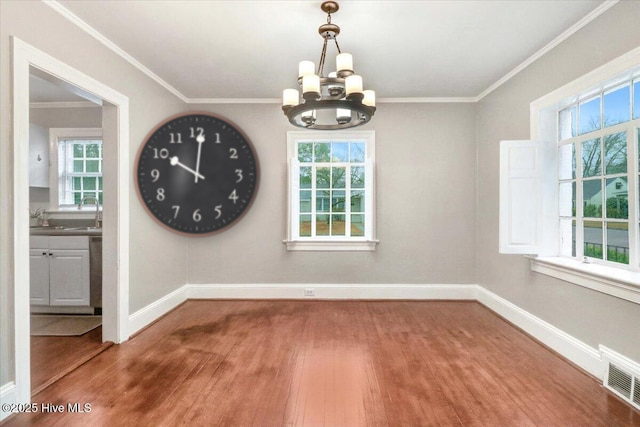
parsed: **10:01**
